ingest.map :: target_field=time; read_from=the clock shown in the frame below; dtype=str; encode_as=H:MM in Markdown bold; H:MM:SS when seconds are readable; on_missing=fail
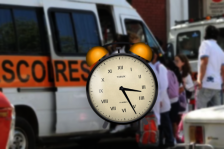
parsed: **3:26**
